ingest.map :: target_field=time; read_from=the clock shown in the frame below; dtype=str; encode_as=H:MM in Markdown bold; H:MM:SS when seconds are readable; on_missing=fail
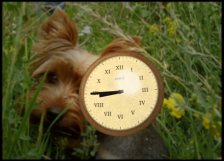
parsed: **8:45**
